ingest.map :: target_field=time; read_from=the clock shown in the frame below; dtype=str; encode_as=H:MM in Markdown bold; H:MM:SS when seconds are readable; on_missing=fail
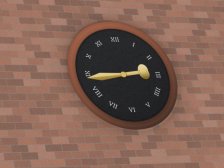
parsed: **2:44**
